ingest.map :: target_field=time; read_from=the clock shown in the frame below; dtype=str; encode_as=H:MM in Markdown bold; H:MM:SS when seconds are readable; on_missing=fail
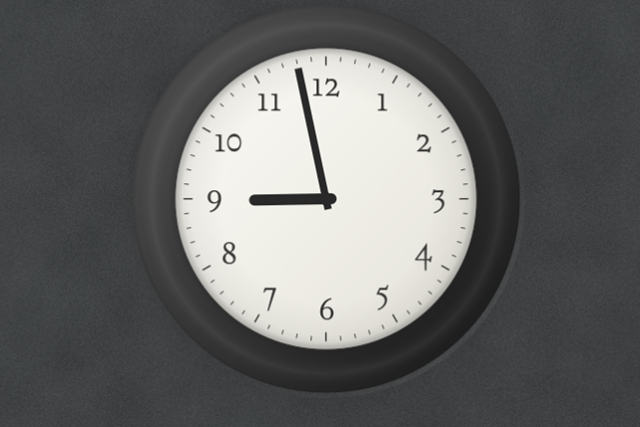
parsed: **8:58**
